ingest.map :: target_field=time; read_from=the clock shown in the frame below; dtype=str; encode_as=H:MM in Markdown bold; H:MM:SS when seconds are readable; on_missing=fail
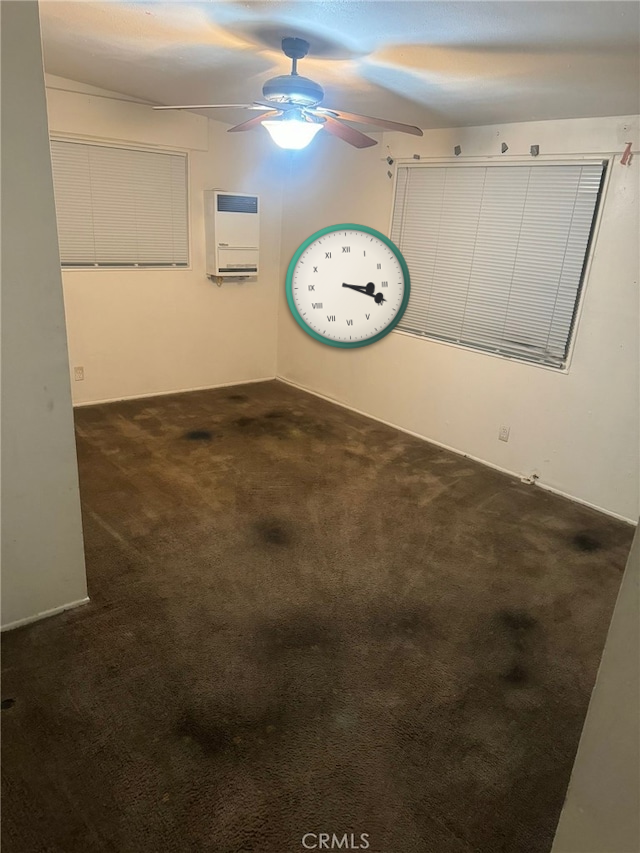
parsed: **3:19**
